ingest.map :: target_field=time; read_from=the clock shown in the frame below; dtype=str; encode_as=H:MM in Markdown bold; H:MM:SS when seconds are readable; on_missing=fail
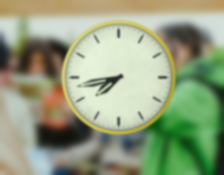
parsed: **7:43**
